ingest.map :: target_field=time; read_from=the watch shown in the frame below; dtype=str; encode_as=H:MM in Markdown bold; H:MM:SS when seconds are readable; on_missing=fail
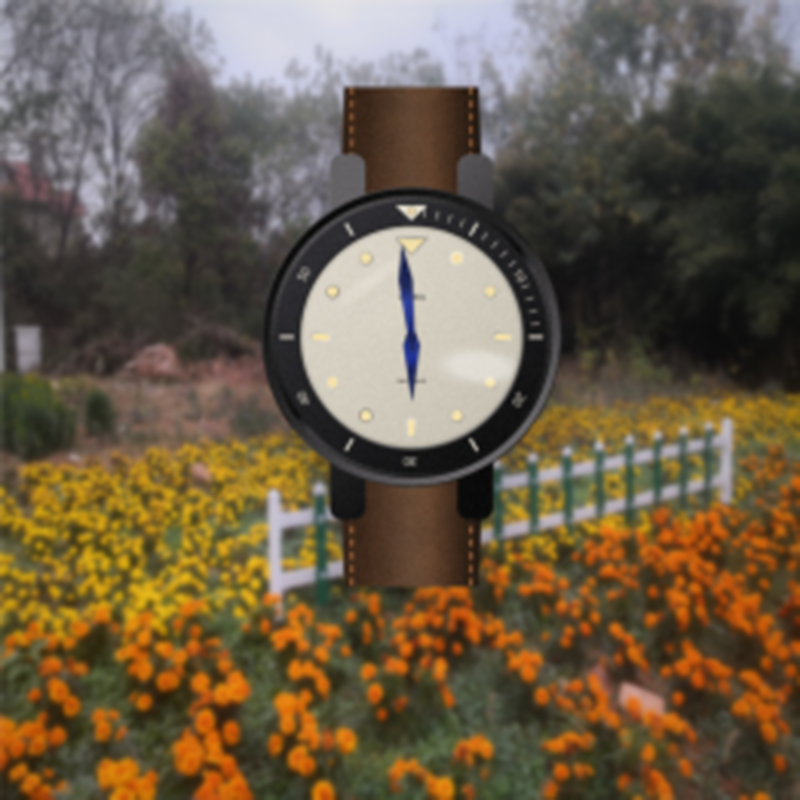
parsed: **5:59**
